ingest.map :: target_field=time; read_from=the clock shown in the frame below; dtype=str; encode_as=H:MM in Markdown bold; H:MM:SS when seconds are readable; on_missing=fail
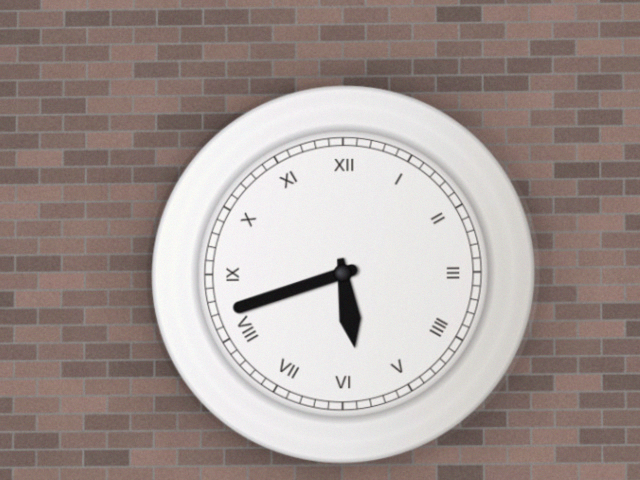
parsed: **5:42**
